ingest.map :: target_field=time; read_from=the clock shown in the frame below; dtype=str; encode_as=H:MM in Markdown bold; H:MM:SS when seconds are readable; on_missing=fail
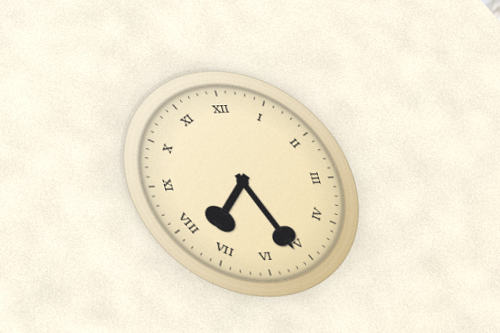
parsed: **7:26**
